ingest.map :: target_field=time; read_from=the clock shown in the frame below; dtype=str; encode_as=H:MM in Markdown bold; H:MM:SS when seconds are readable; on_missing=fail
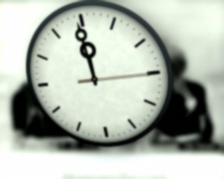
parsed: **11:59:15**
